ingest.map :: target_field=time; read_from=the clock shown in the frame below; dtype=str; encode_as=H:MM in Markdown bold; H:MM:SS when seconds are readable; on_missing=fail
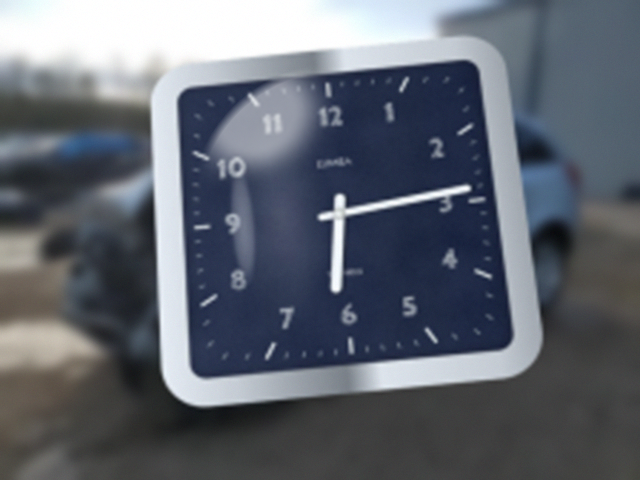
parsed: **6:14**
